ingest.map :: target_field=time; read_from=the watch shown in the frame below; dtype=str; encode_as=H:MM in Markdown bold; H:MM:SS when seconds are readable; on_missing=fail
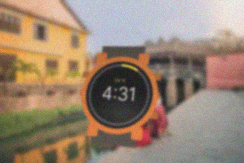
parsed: **4:31**
